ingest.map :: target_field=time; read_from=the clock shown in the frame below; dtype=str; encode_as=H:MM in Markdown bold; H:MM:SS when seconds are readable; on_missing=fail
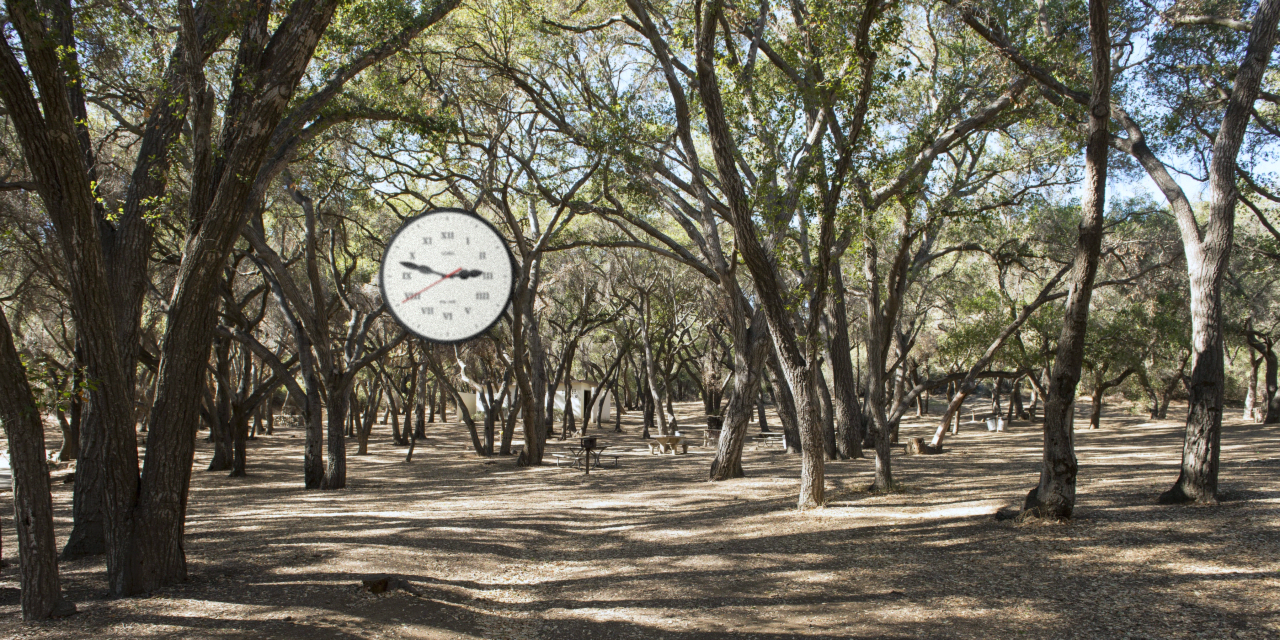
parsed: **2:47:40**
